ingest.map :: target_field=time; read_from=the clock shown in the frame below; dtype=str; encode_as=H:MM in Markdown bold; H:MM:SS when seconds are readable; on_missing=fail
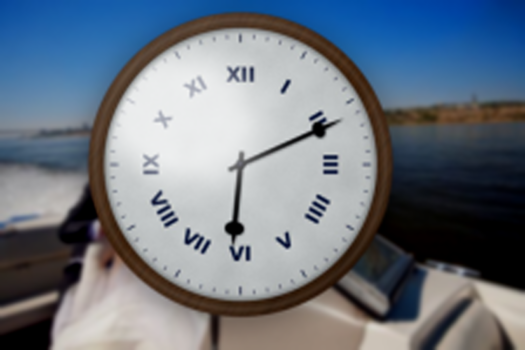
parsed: **6:11**
